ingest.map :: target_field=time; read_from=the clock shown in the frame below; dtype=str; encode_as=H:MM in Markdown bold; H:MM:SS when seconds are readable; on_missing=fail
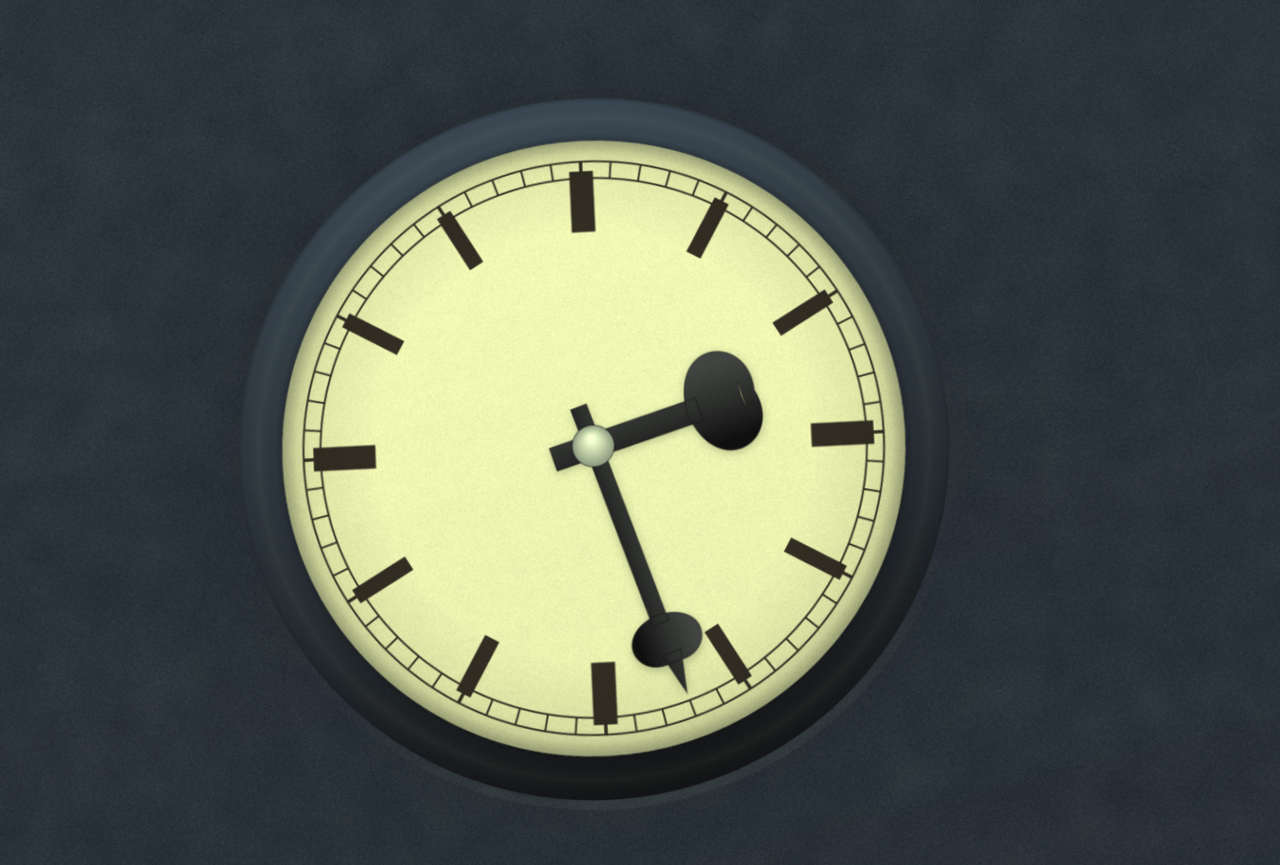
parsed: **2:27**
